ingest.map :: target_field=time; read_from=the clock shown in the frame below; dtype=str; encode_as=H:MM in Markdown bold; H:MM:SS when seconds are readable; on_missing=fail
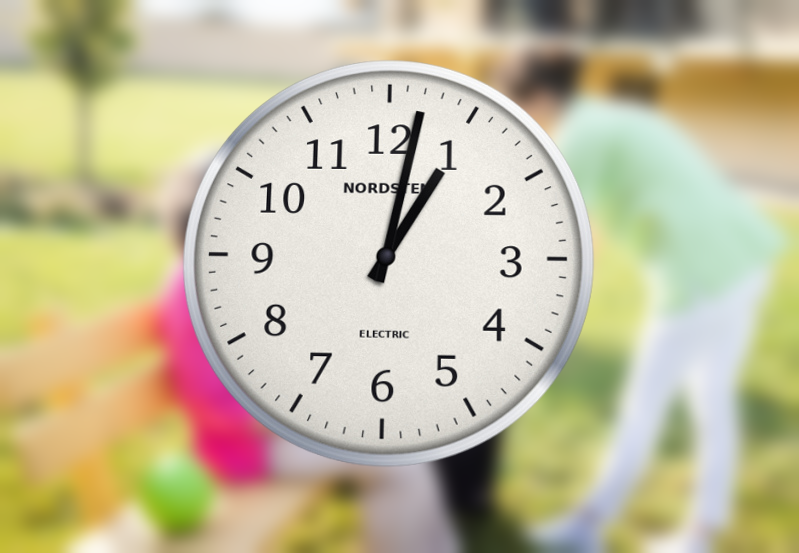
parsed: **1:02**
